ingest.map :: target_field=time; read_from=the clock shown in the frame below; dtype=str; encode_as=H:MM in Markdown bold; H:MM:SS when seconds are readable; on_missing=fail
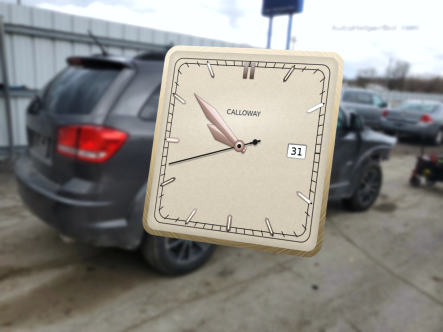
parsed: **9:51:42**
